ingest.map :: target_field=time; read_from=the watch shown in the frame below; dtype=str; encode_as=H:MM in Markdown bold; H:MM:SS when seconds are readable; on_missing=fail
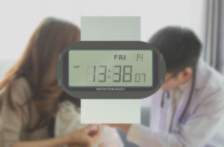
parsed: **13:38**
